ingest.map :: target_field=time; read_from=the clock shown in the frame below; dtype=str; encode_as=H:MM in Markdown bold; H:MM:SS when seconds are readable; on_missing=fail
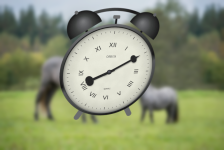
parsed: **8:10**
